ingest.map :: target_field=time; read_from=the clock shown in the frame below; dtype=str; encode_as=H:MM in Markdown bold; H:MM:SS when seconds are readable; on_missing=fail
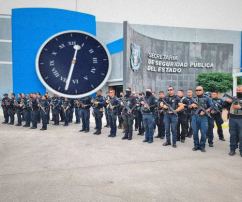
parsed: **12:33**
